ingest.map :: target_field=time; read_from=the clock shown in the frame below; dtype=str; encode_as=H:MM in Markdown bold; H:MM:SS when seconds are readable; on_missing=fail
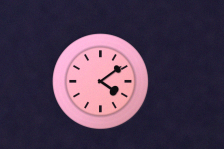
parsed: **4:09**
